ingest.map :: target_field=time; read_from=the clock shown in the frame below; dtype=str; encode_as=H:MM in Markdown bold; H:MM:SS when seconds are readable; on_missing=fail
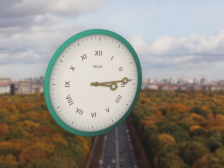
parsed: **3:14**
